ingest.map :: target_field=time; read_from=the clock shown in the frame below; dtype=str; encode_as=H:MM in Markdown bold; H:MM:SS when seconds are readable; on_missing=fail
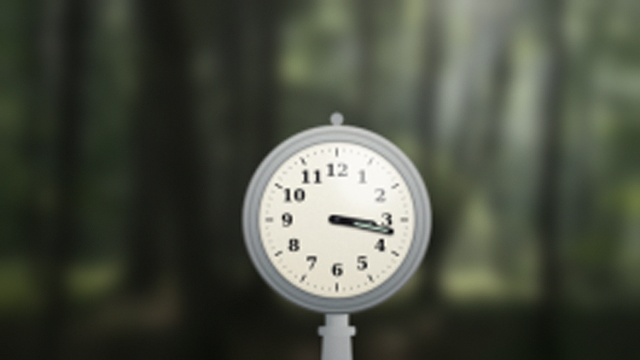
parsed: **3:17**
